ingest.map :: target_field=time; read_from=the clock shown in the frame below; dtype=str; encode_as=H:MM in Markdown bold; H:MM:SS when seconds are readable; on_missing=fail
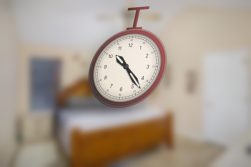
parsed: **10:23**
